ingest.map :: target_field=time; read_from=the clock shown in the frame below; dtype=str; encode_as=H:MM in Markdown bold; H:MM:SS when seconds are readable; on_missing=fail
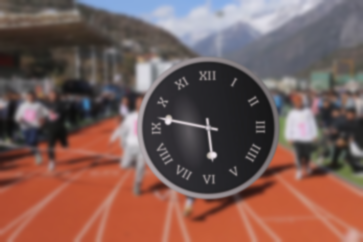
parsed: **5:47**
